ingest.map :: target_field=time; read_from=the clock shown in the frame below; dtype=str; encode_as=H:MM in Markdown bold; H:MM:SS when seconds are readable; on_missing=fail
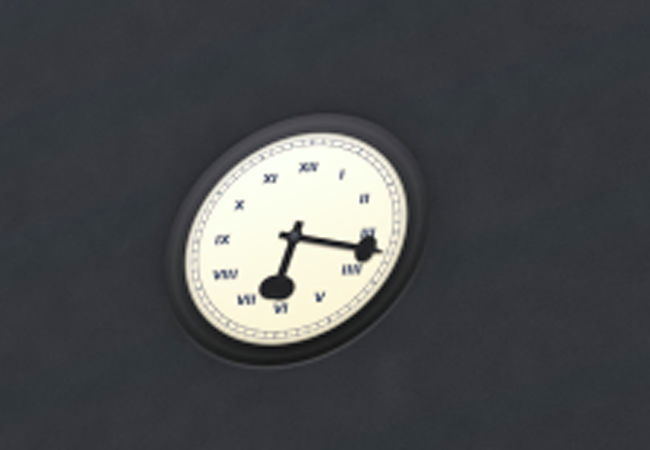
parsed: **6:17**
